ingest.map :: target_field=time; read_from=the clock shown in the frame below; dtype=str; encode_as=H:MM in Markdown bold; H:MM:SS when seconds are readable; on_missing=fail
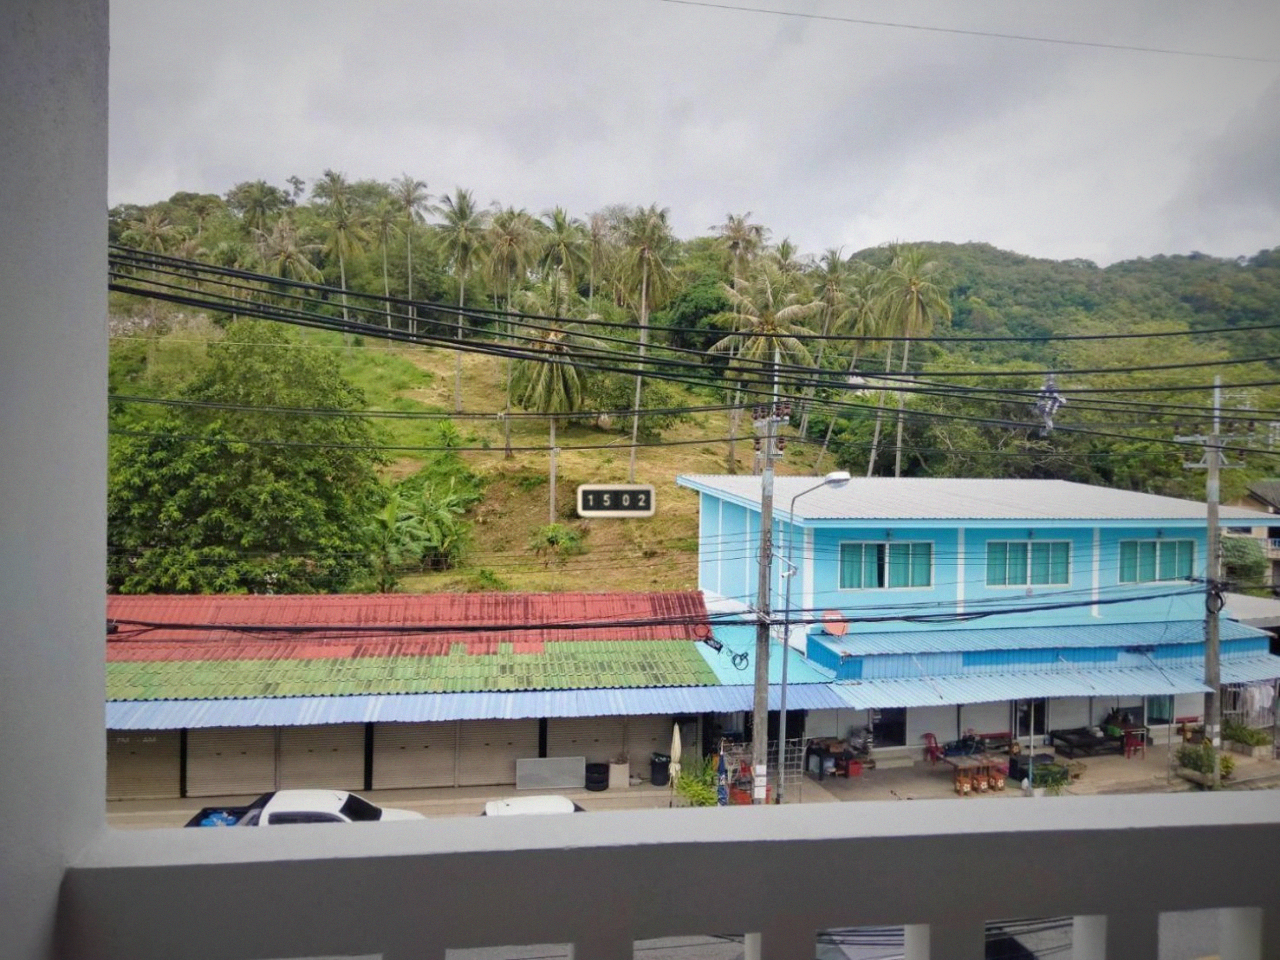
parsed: **15:02**
